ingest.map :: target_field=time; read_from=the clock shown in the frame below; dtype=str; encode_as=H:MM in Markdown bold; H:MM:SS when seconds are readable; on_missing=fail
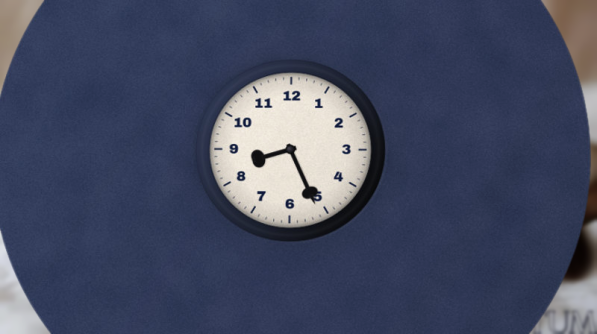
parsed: **8:26**
